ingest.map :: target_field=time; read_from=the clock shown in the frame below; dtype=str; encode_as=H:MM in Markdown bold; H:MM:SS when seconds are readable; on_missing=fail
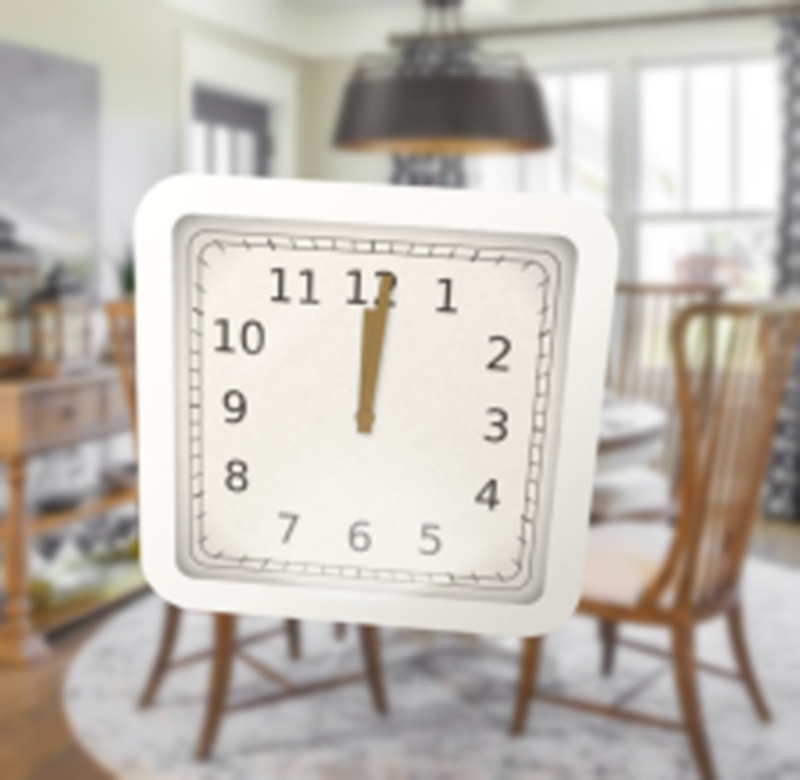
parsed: **12:01**
